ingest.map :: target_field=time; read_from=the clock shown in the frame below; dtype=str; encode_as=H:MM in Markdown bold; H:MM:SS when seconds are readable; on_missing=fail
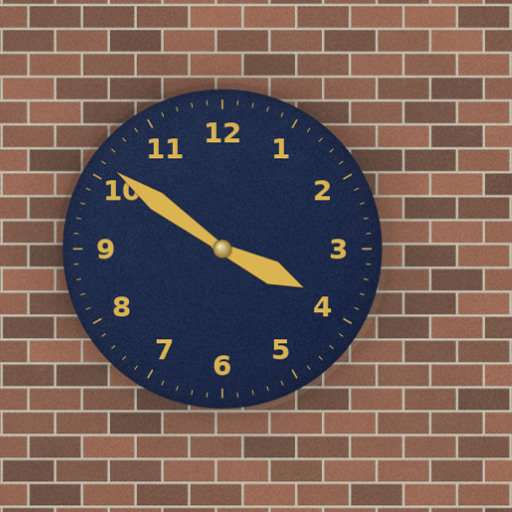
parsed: **3:51**
